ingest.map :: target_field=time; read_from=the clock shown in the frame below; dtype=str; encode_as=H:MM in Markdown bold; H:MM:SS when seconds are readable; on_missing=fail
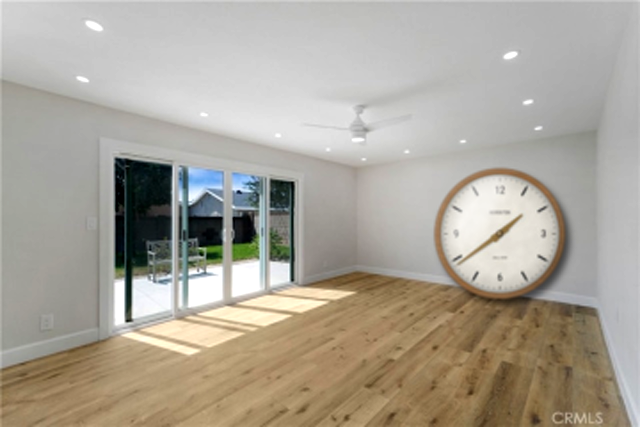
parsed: **1:39**
